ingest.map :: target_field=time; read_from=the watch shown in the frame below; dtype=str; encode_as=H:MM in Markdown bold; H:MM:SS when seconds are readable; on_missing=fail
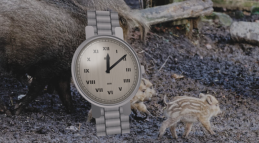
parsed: **12:09**
